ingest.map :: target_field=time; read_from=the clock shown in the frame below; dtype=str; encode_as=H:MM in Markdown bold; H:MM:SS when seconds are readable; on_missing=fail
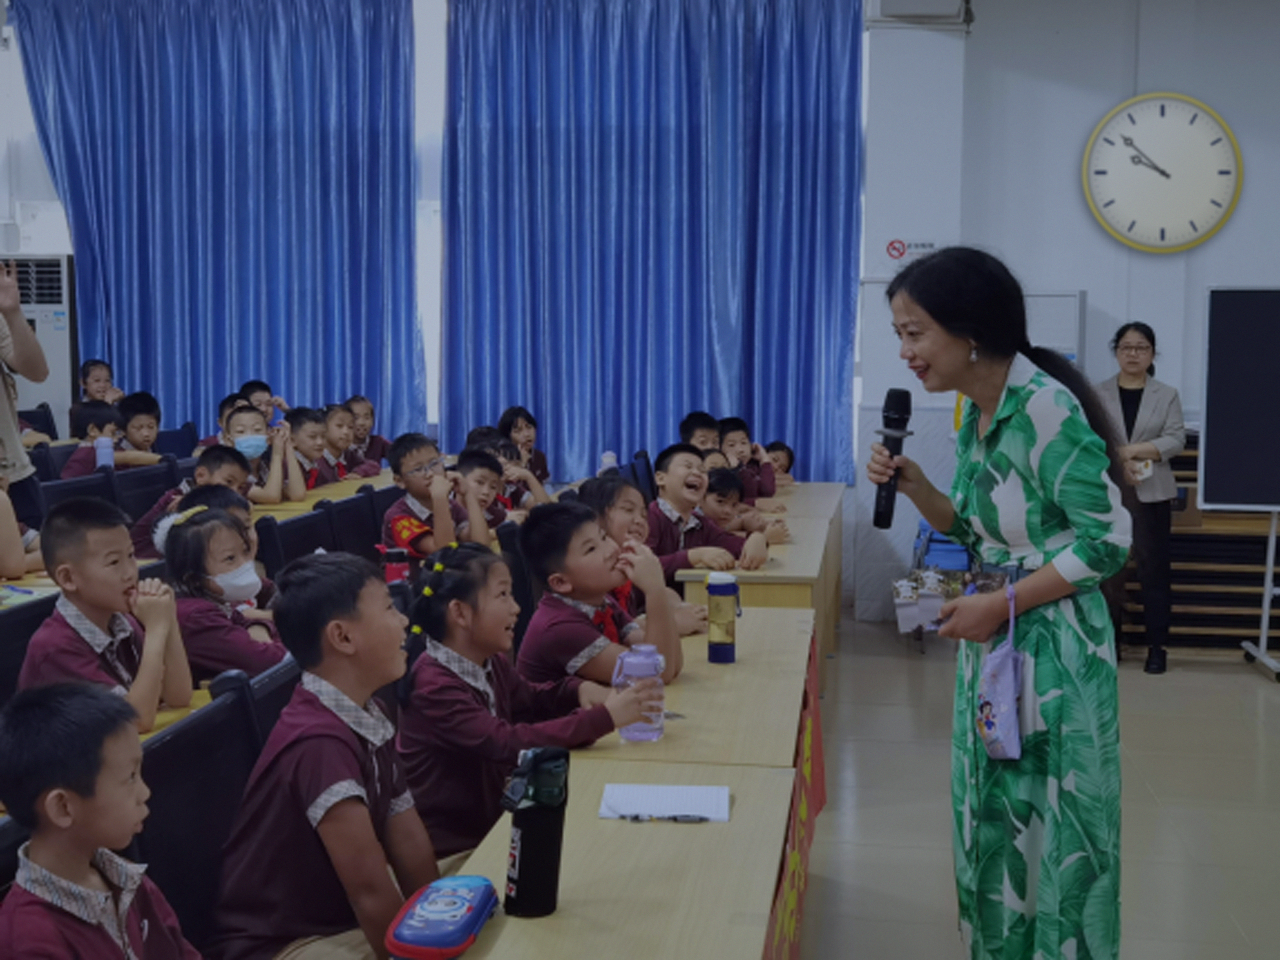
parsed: **9:52**
